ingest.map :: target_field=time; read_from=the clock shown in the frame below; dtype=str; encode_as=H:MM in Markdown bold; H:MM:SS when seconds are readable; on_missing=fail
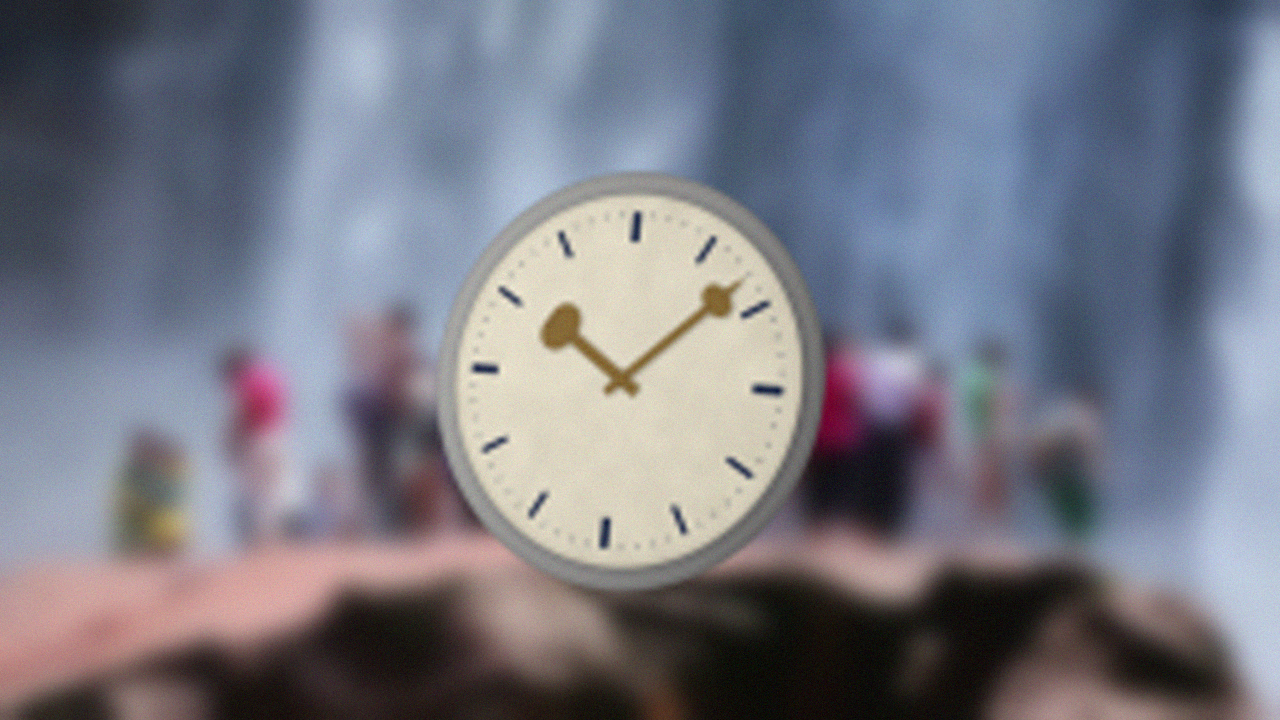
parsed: **10:08**
